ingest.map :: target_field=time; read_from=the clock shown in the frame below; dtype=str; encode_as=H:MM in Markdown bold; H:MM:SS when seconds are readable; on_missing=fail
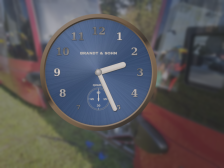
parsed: **2:26**
